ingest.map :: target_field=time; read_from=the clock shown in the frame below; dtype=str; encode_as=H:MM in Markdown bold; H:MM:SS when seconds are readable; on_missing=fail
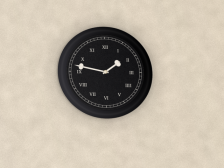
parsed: **1:47**
